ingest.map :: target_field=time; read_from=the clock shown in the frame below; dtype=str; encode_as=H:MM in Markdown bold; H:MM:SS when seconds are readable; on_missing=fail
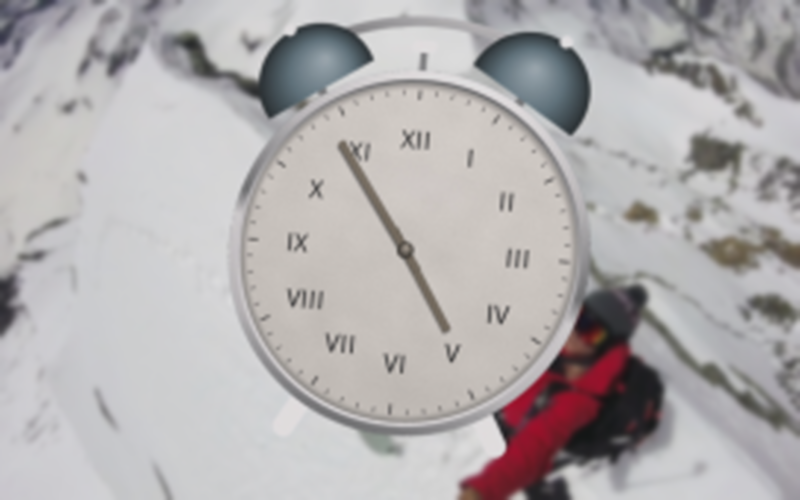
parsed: **4:54**
